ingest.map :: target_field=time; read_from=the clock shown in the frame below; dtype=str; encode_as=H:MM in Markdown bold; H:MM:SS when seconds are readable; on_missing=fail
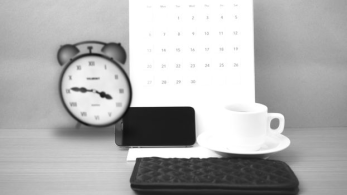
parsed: **3:46**
